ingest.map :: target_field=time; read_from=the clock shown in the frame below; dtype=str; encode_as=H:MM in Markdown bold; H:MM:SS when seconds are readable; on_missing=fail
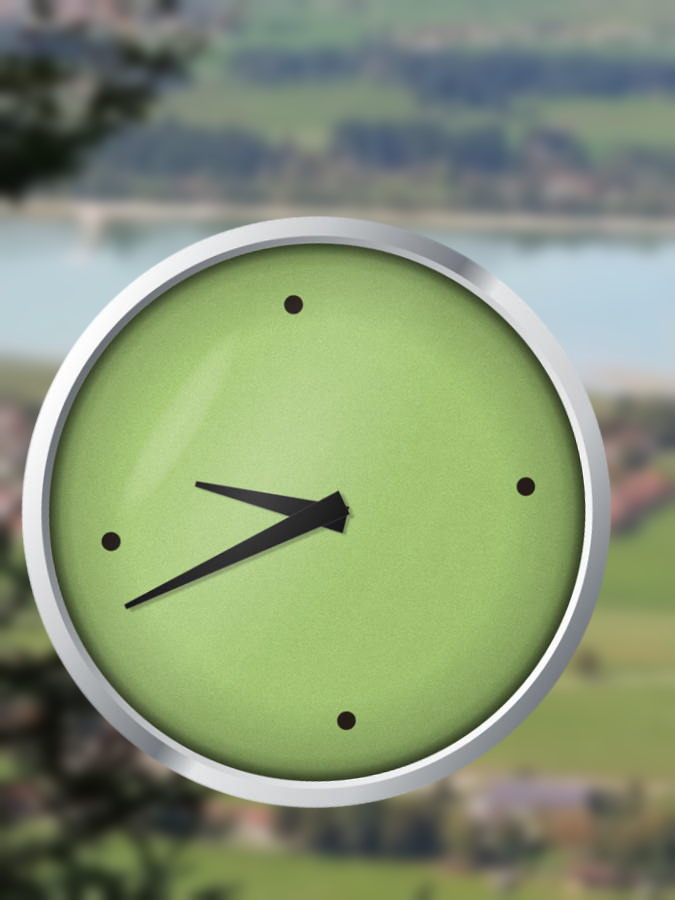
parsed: **9:42**
